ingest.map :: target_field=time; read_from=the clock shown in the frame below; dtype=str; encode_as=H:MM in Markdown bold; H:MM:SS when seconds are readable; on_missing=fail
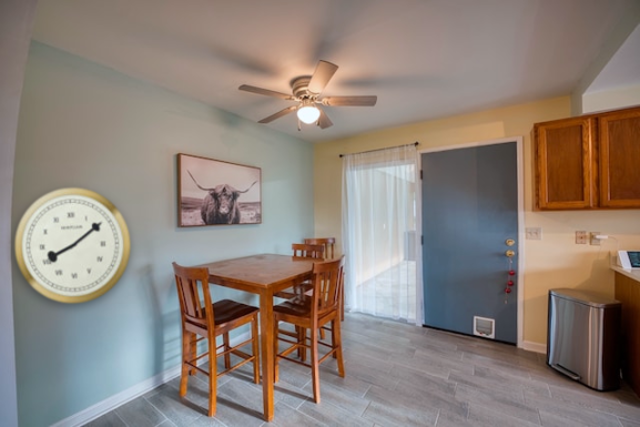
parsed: **8:09**
